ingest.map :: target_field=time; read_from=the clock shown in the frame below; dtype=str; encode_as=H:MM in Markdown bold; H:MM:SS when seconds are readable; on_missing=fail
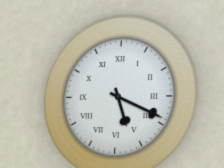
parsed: **5:19**
